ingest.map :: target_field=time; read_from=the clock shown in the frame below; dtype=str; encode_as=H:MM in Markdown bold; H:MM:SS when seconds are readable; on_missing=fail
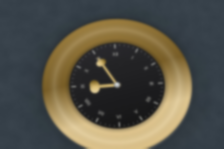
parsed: **8:55**
